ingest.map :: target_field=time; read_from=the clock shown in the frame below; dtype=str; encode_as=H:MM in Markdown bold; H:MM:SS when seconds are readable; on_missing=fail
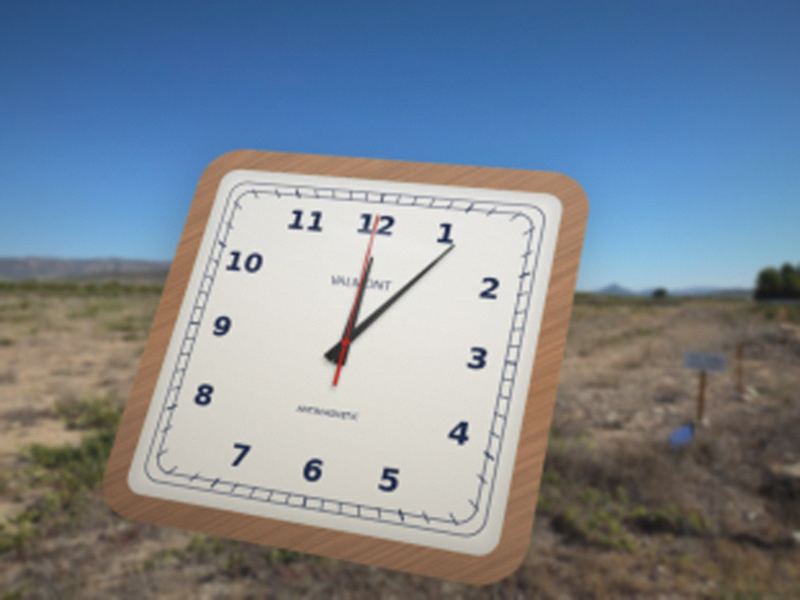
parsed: **12:06:00**
